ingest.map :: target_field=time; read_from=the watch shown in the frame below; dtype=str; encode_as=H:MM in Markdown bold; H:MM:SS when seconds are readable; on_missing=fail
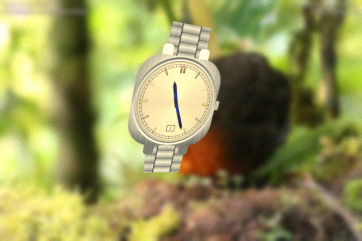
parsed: **11:26**
